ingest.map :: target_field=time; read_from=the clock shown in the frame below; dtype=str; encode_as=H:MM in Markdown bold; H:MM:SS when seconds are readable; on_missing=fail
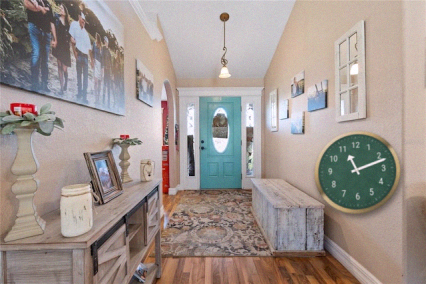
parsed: **11:12**
